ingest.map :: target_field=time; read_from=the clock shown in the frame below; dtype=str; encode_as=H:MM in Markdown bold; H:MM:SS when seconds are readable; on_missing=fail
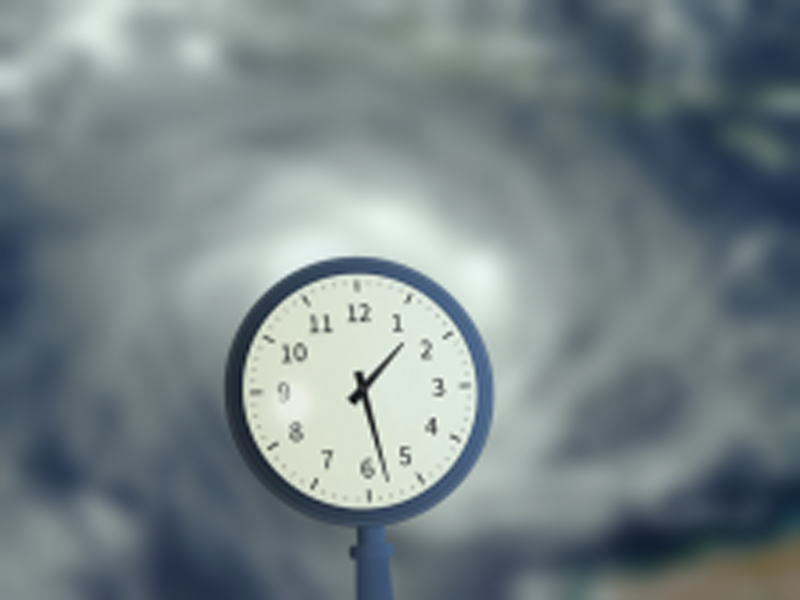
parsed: **1:28**
